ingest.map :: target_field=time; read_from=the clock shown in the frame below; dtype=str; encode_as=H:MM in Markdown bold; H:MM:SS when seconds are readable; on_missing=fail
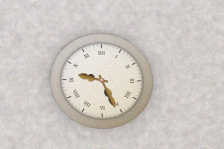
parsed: **9:26**
